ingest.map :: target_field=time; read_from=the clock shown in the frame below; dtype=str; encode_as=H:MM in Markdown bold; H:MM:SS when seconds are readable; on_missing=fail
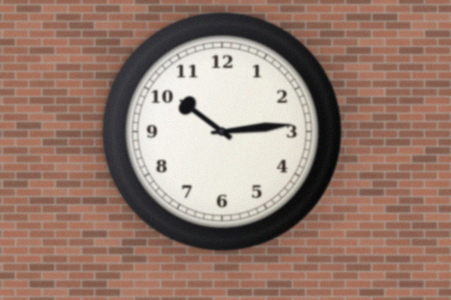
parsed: **10:14**
